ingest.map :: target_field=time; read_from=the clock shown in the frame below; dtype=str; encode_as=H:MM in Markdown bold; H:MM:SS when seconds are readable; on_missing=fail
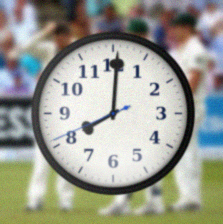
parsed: **8:00:41**
